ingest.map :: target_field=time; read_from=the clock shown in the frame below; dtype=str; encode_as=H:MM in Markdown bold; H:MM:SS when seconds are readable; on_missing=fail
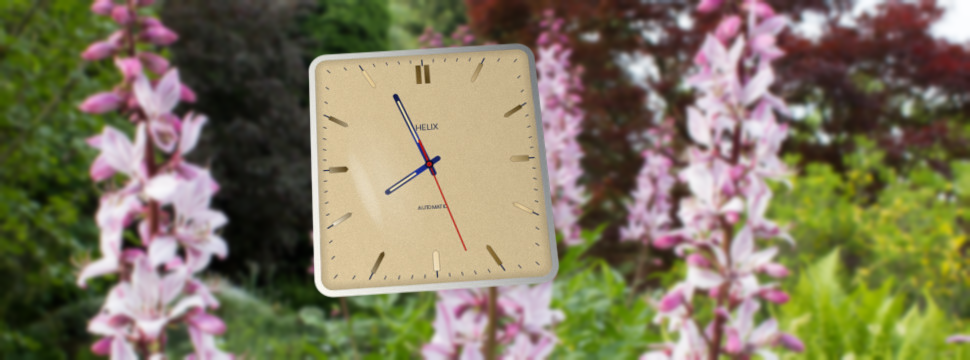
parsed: **7:56:27**
